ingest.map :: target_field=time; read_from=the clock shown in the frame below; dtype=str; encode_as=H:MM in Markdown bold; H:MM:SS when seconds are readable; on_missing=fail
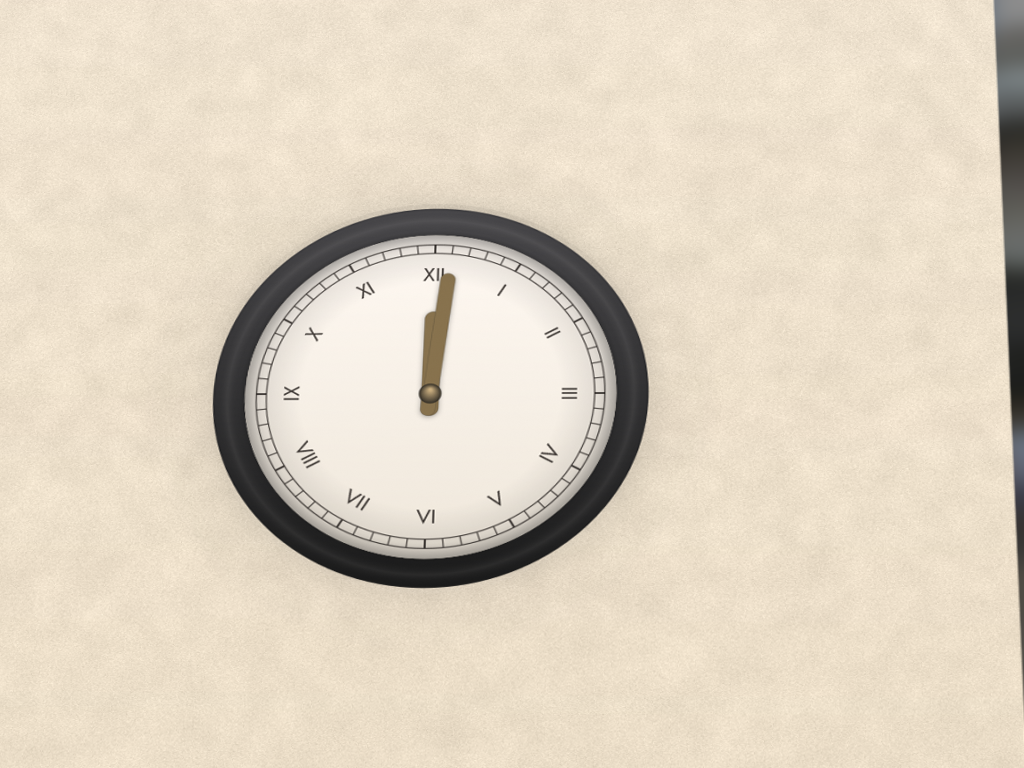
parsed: **12:01**
